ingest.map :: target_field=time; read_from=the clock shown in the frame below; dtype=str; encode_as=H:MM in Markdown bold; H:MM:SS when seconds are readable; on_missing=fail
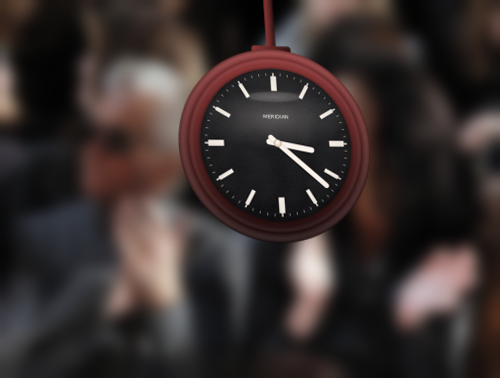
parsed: **3:22**
